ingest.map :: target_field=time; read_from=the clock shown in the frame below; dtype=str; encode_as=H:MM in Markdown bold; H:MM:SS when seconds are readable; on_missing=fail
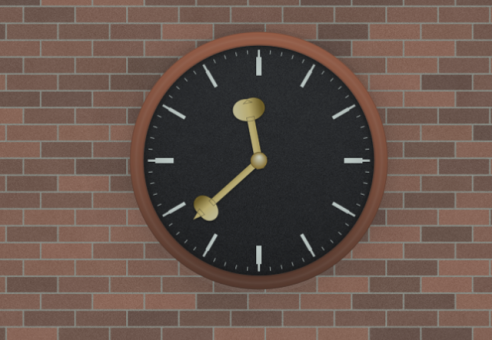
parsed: **11:38**
